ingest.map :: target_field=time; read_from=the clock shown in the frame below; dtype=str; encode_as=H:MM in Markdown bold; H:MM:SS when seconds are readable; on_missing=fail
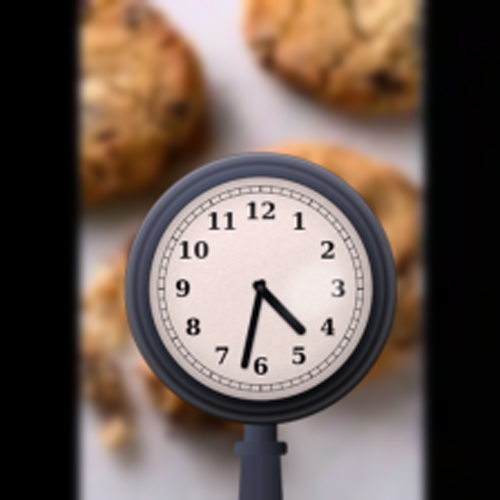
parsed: **4:32**
